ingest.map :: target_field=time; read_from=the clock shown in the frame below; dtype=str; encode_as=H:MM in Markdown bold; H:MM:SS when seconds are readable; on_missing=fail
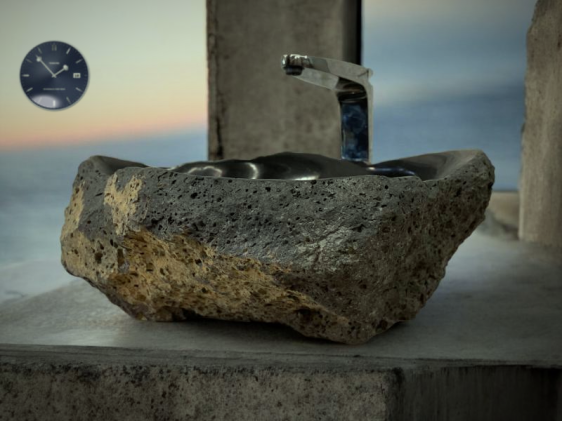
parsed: **1:53**
